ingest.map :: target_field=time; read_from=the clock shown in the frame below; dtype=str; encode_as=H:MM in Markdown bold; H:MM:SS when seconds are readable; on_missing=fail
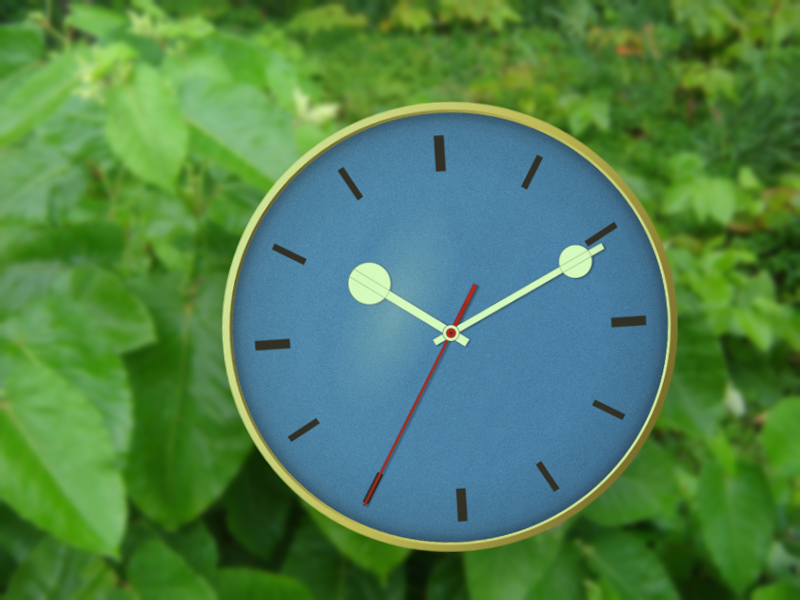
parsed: **10:10:35**
